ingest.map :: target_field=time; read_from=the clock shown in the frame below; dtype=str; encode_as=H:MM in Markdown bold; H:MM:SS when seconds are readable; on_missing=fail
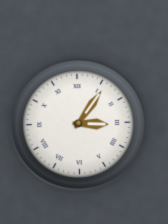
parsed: **3:06**
